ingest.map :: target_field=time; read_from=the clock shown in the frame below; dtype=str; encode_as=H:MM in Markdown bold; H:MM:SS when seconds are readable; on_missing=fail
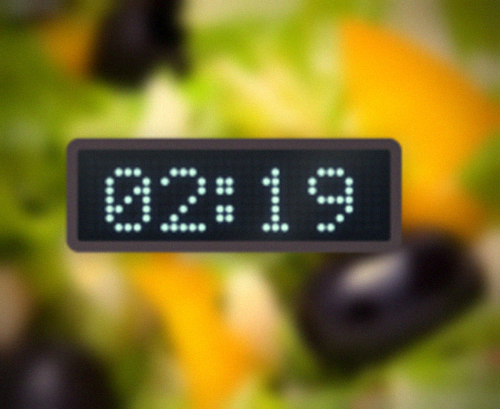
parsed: **2:19**
